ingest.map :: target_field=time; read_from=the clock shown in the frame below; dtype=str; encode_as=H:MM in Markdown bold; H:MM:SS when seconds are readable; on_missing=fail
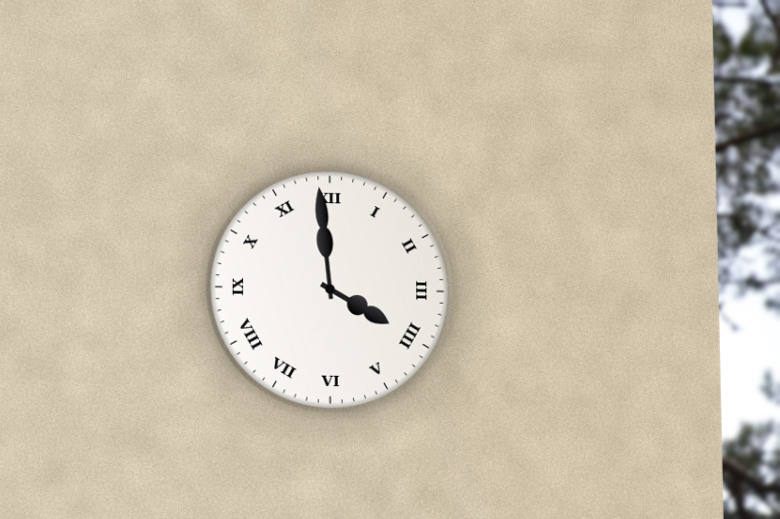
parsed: **3:59**
